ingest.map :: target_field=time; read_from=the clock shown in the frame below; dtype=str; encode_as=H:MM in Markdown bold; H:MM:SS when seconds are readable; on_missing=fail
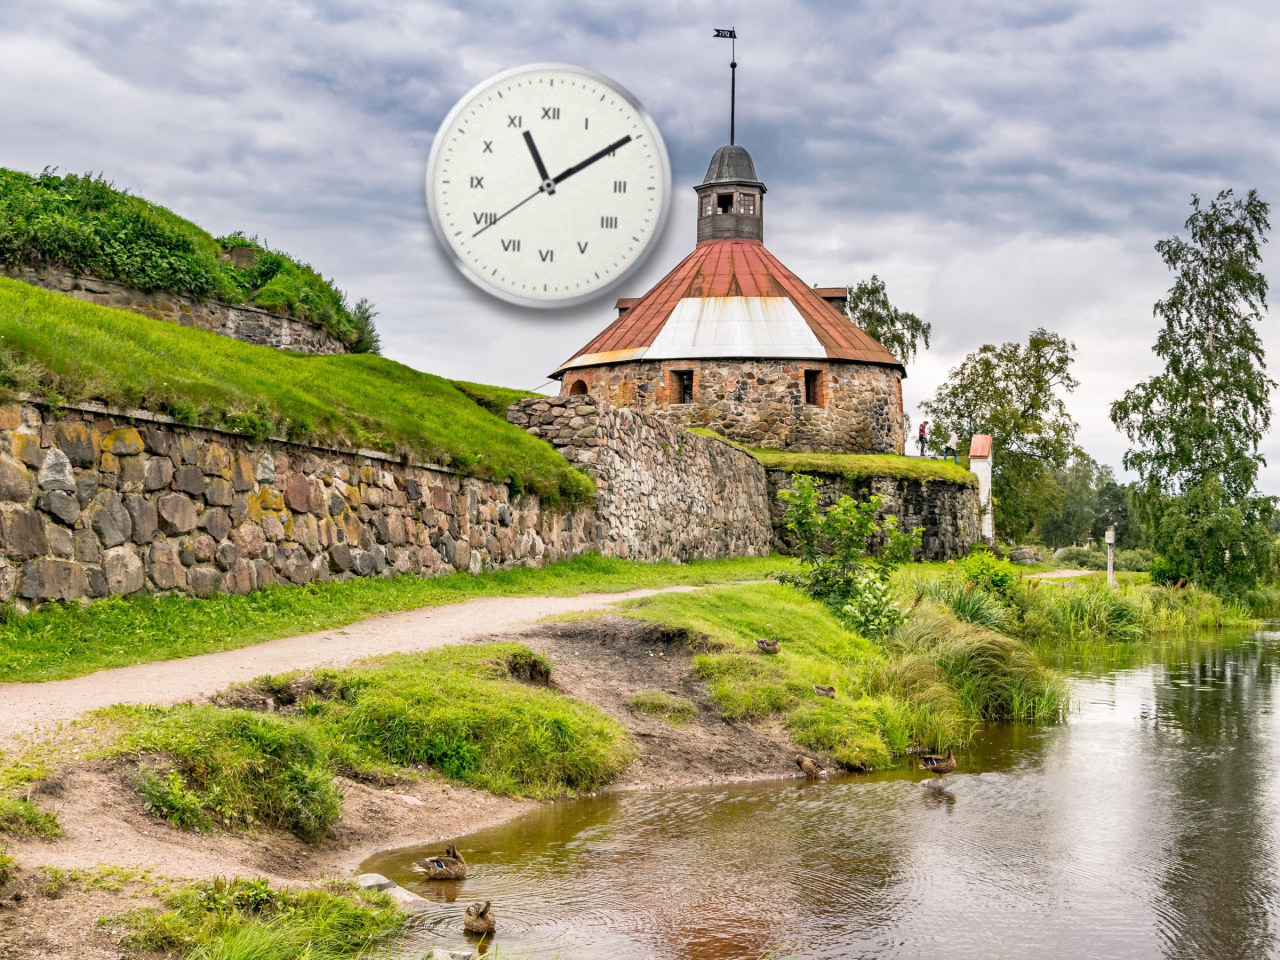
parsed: **11:09:39**
